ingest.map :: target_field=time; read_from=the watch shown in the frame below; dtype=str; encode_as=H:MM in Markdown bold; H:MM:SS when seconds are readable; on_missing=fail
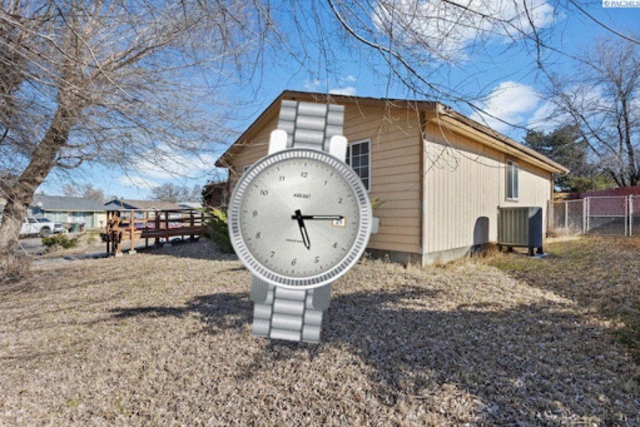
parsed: **5:14**
